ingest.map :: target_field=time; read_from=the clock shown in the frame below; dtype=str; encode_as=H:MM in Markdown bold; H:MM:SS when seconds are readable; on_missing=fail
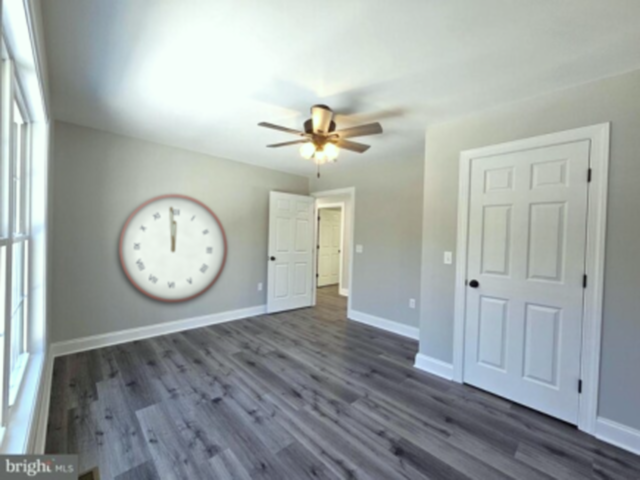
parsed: **11:59**
